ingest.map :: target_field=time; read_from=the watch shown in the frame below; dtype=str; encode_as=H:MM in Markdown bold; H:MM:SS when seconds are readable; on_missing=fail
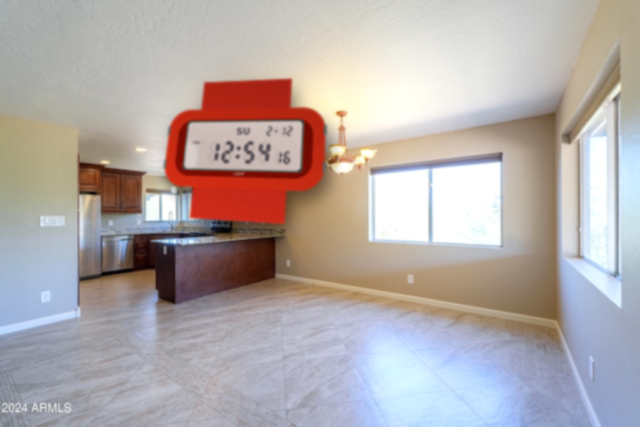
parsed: **12:54:16**
